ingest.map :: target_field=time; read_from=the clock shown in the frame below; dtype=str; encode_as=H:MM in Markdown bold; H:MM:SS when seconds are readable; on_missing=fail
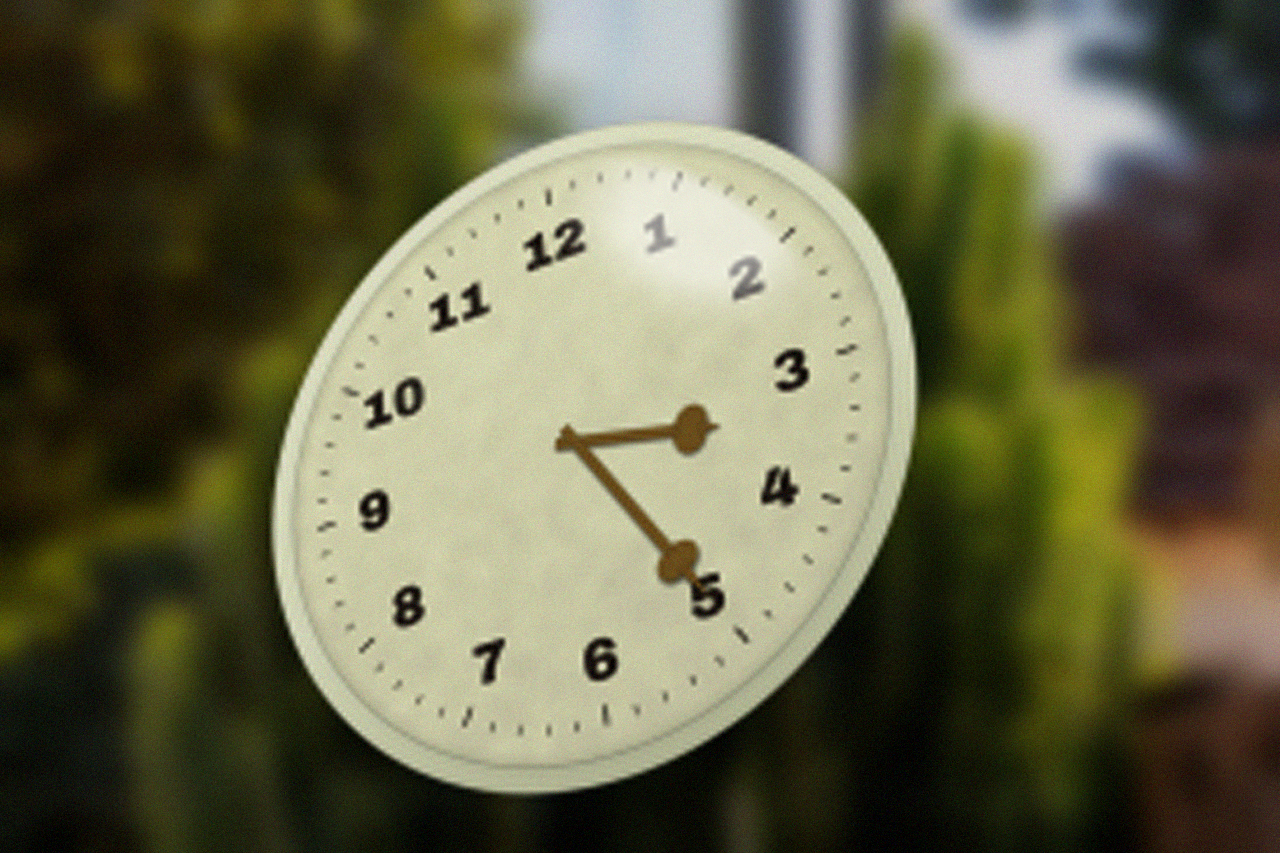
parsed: **3:25**
